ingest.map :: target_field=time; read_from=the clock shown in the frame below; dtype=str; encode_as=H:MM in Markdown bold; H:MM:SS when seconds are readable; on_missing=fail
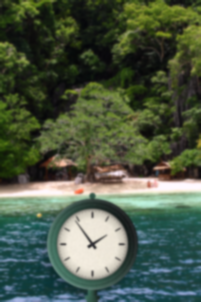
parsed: **1:54**
